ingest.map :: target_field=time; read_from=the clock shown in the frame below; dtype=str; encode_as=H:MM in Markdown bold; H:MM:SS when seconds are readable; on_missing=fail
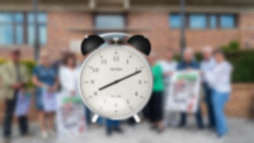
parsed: **8:11**
